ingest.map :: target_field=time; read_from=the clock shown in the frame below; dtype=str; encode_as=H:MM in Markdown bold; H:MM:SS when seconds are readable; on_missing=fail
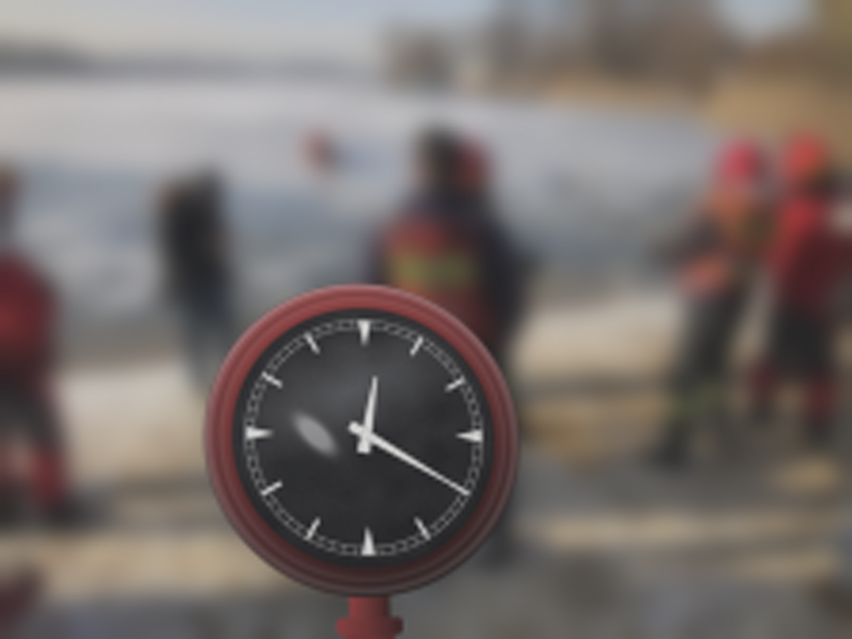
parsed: **12:20**
